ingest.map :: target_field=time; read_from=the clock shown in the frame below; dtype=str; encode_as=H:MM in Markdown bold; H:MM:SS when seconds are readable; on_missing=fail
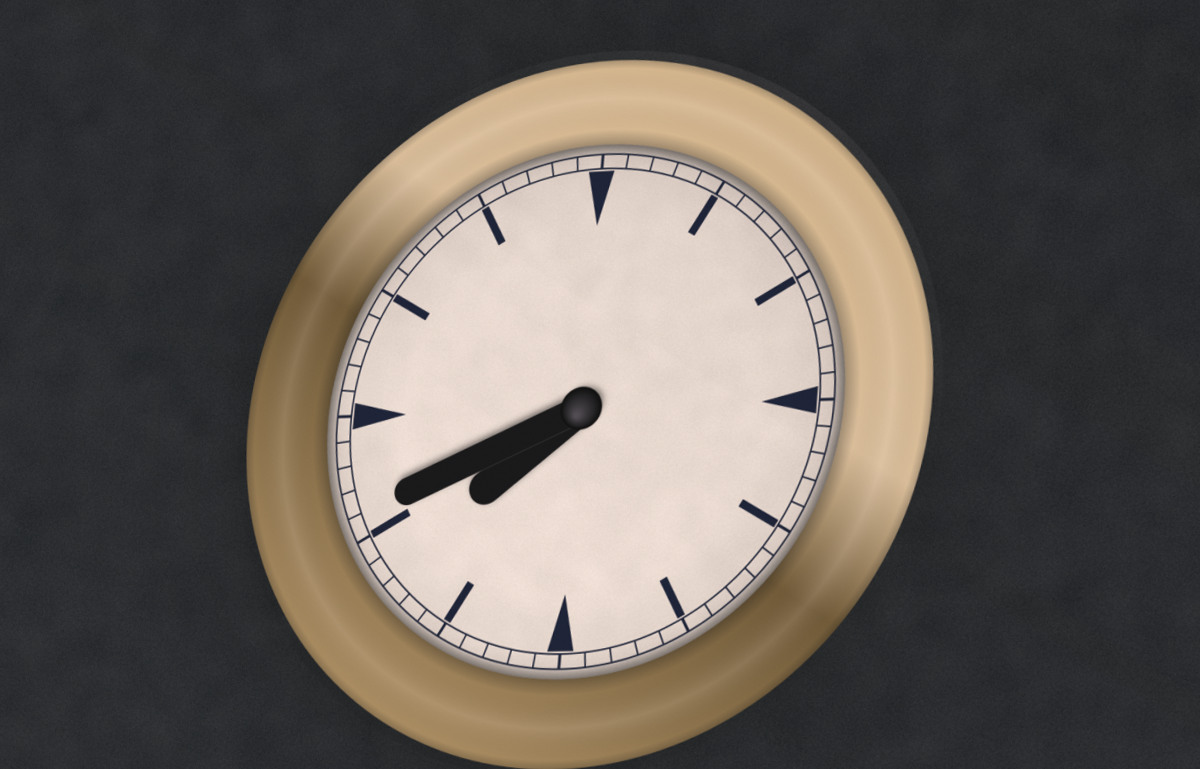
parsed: **7:41**
